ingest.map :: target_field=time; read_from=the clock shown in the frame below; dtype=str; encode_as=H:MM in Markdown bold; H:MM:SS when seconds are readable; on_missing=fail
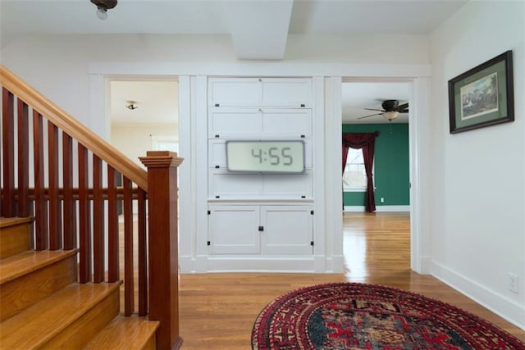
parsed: **4:55**
